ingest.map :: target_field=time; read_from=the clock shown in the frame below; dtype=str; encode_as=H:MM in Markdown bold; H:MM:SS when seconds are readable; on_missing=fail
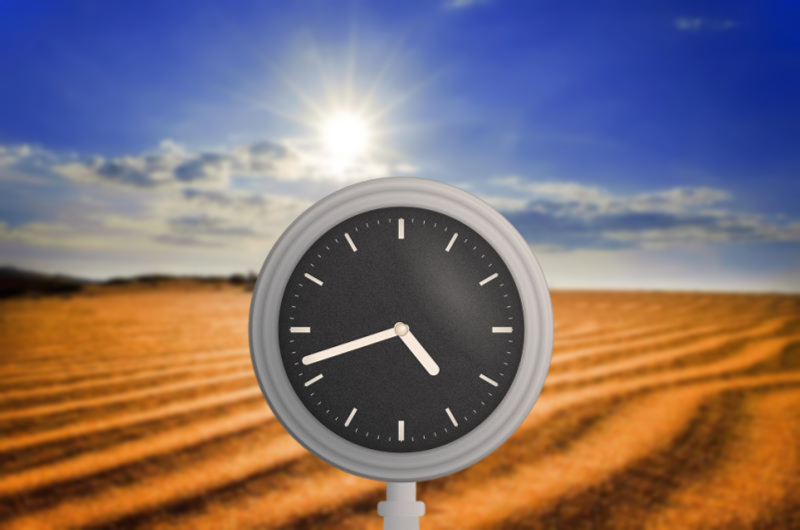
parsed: **4:42**
